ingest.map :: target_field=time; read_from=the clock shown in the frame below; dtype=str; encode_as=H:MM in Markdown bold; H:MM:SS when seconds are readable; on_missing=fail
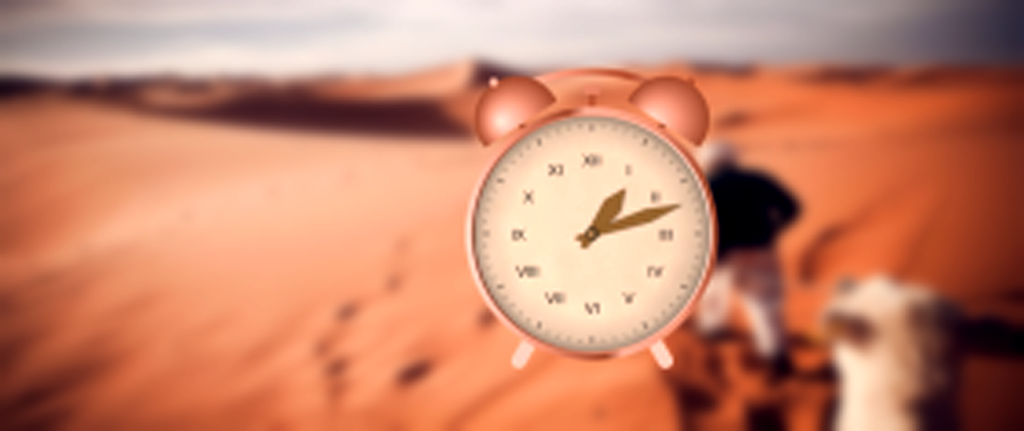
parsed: **1:12**
